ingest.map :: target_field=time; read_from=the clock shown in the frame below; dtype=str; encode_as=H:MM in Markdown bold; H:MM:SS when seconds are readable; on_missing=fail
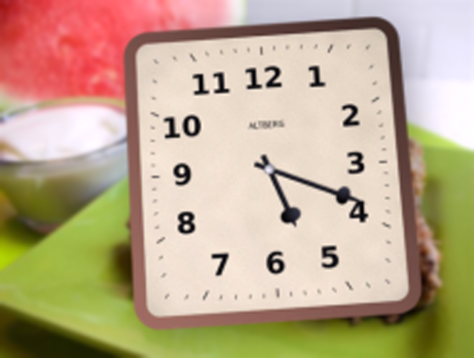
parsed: **5:19**
